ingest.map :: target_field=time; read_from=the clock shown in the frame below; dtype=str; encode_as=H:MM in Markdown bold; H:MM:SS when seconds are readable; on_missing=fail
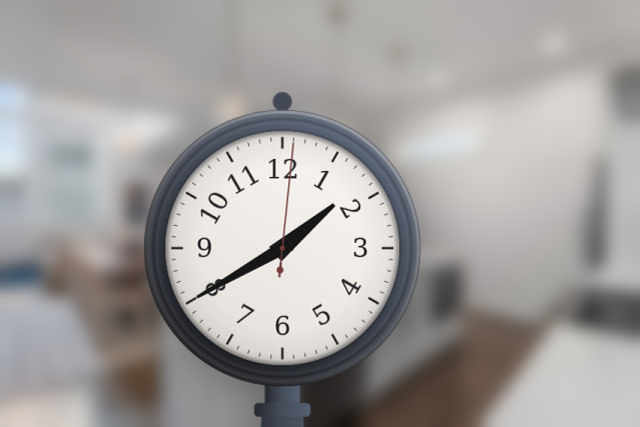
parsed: **1:40:01**
